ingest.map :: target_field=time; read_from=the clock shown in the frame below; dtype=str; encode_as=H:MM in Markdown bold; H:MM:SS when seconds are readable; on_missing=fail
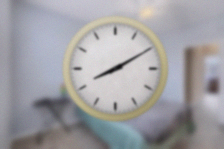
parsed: **8:10**
